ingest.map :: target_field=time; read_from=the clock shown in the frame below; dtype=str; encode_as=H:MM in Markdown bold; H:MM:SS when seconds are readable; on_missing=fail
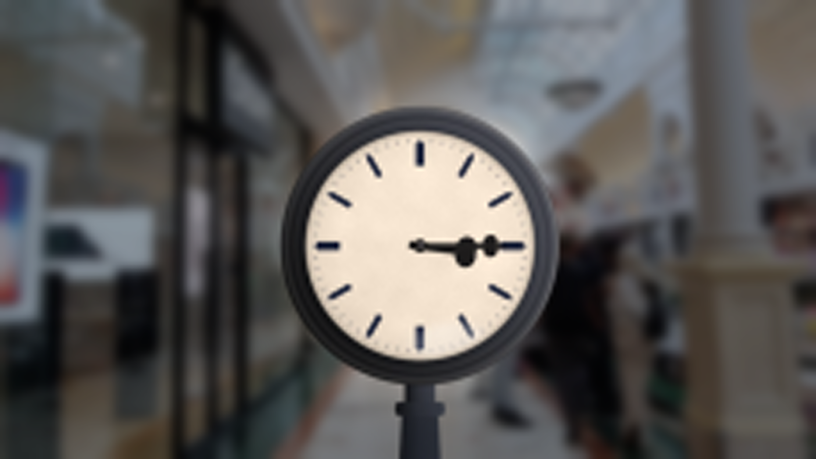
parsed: **3:15**
